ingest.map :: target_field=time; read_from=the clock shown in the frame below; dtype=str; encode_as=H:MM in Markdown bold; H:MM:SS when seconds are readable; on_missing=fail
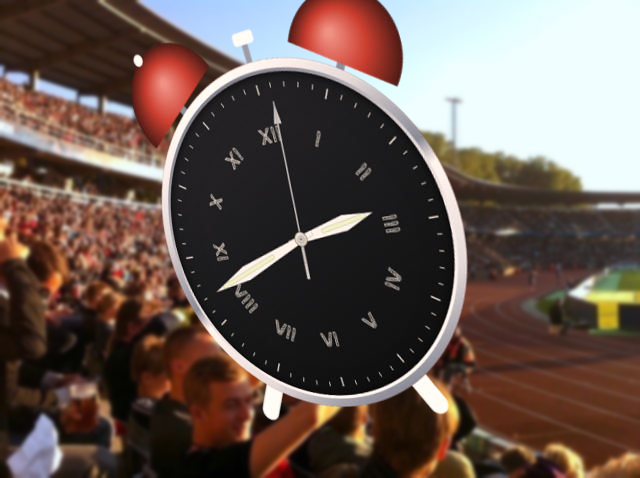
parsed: **2:42:01**
